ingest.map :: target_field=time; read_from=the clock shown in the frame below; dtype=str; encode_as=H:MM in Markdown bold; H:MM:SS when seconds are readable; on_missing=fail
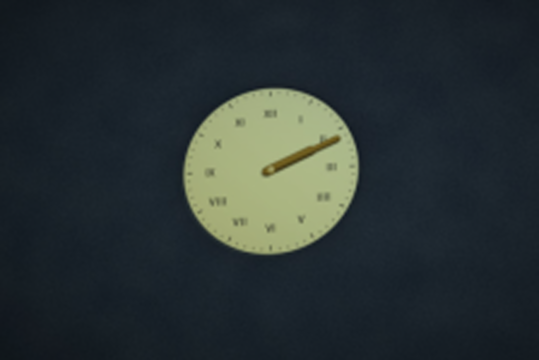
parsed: **2:11**
